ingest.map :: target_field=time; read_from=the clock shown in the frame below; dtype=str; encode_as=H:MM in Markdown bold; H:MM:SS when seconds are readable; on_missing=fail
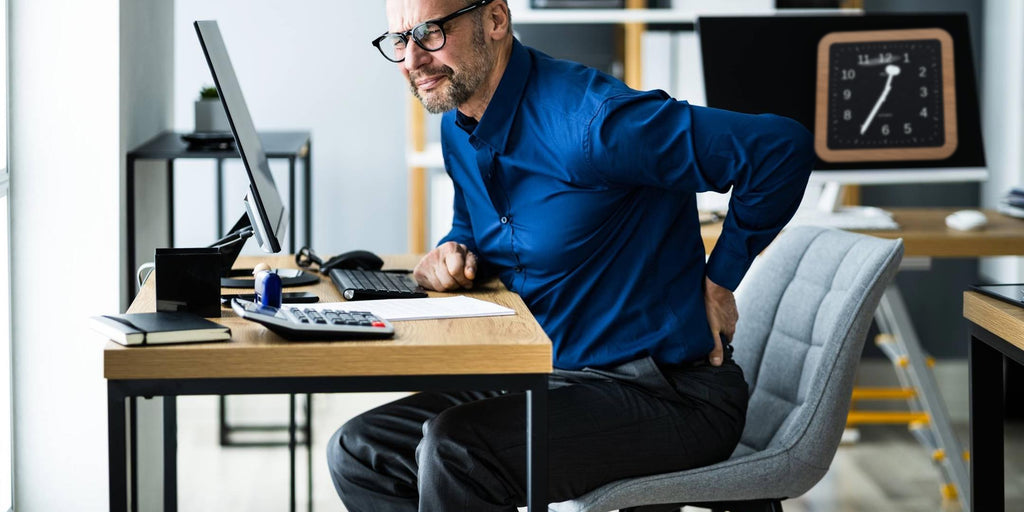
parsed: **12:35**
